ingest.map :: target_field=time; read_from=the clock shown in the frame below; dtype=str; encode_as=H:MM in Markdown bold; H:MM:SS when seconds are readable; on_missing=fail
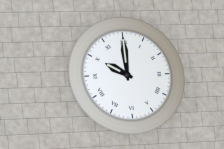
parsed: **10:00**
